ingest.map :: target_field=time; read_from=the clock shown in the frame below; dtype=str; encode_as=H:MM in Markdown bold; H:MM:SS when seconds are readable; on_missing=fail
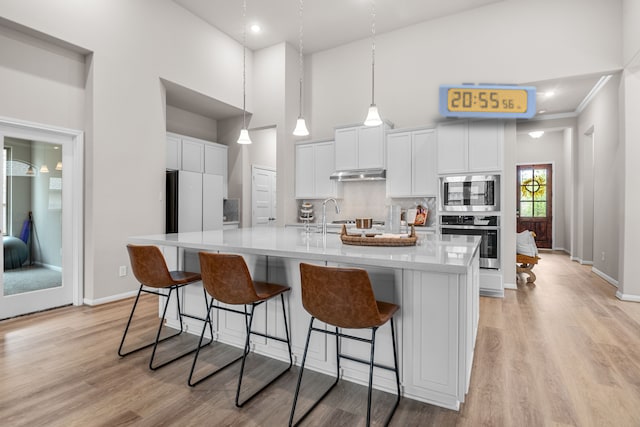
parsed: **20:55**
